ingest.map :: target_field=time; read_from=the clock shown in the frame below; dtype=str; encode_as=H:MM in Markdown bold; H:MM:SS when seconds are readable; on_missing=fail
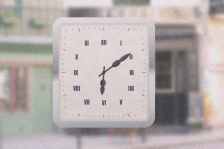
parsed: **6:09**
